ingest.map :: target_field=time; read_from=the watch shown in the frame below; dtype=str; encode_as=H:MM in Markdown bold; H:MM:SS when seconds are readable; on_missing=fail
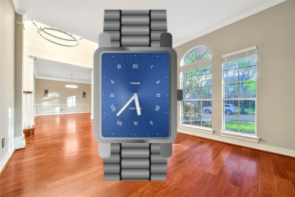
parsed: **5:37**
